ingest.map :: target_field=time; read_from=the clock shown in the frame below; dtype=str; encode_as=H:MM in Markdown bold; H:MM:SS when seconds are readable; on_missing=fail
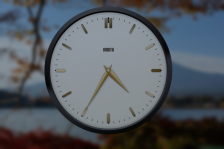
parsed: **4:35**
